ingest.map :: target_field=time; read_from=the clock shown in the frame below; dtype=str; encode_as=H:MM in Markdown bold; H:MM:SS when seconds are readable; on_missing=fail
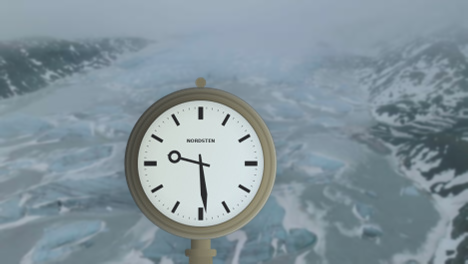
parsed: **9:29**
